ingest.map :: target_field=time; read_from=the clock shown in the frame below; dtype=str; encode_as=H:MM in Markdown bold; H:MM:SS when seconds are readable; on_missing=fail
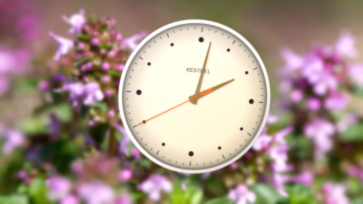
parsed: **2:01:40**
